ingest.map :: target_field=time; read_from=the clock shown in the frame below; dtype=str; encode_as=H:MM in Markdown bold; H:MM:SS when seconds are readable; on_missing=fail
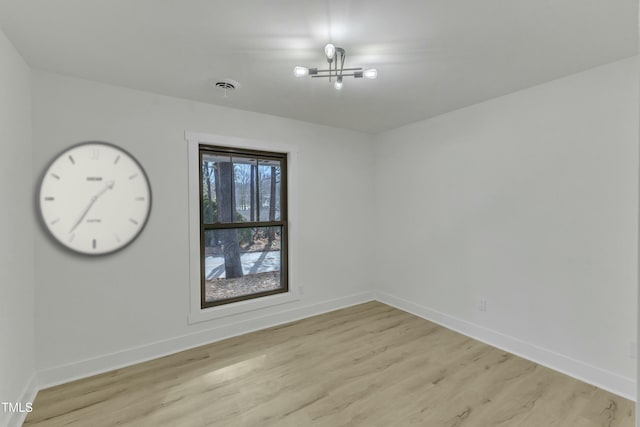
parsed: **1:36**
